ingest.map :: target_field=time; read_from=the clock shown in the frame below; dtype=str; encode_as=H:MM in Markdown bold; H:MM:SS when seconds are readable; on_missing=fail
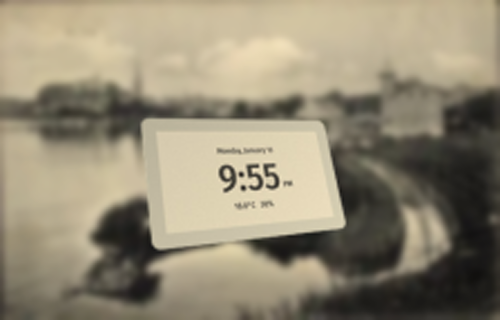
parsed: **9:55**
